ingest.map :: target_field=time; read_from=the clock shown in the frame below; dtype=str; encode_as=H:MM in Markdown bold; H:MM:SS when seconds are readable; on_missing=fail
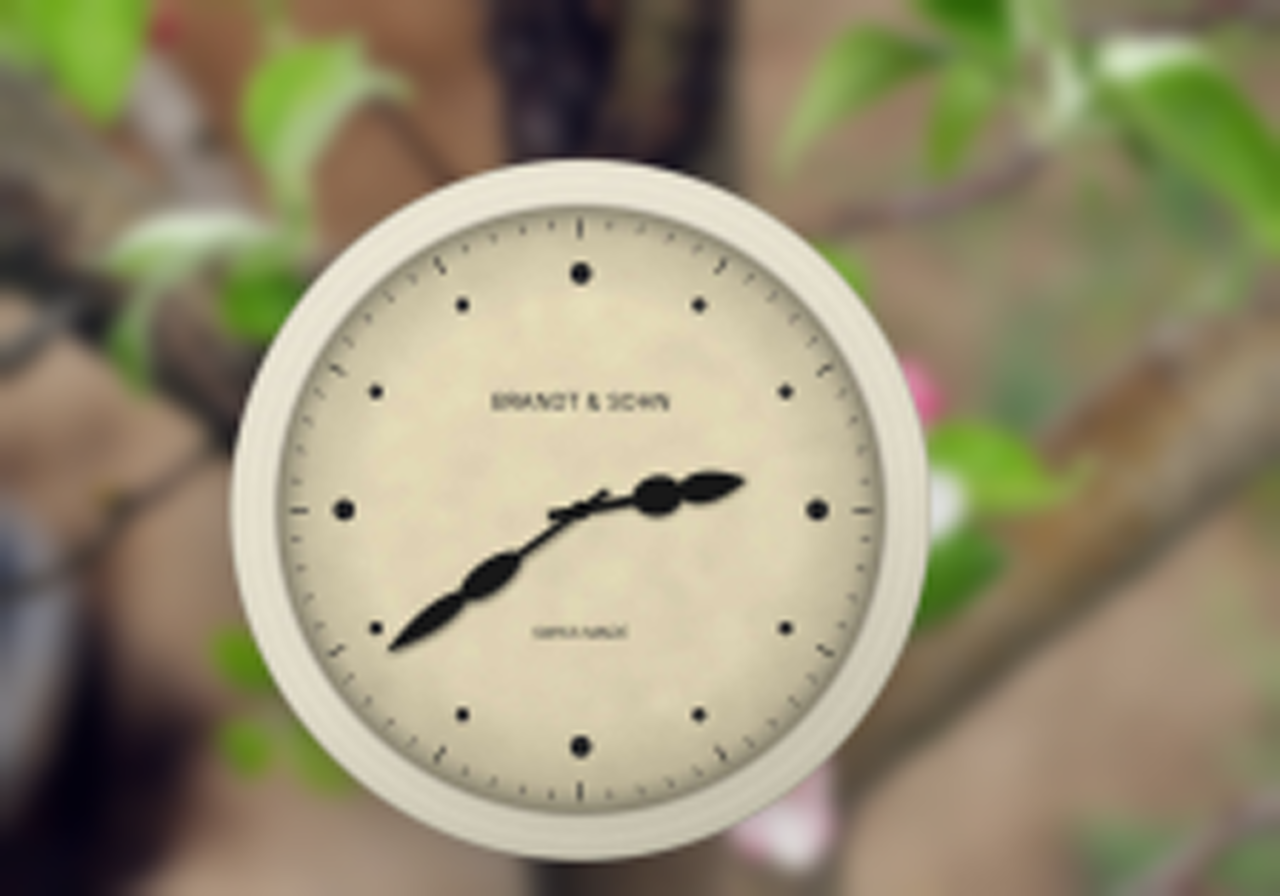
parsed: **2:39**
